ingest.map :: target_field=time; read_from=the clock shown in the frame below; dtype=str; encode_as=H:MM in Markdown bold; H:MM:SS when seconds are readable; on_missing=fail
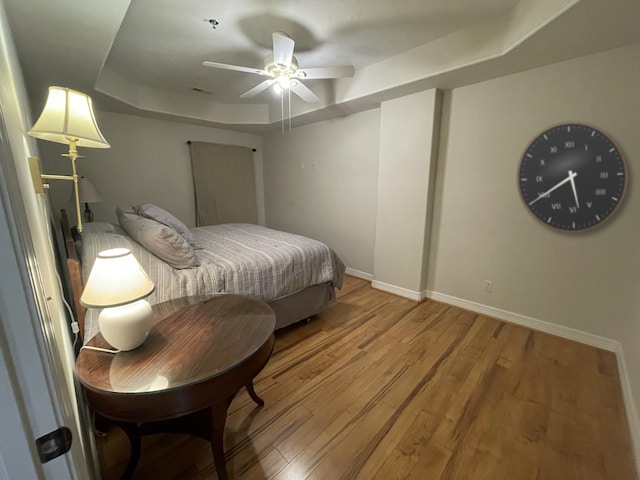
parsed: **5:40**
